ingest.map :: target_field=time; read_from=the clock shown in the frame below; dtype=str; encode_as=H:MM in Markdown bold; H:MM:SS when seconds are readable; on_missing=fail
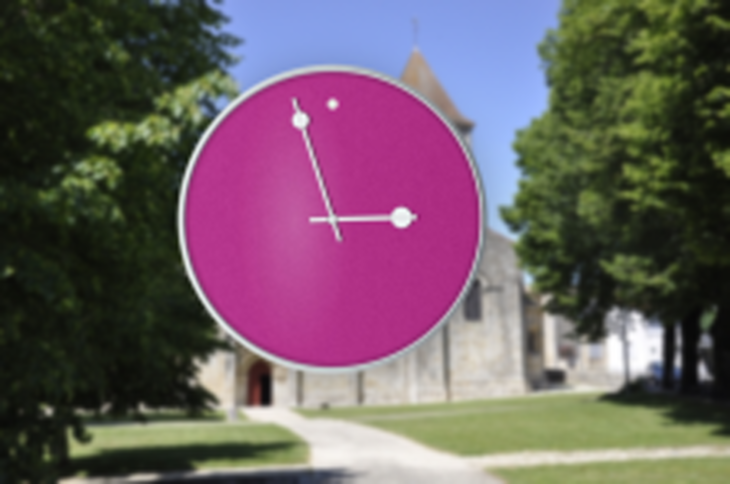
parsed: **2:57**
